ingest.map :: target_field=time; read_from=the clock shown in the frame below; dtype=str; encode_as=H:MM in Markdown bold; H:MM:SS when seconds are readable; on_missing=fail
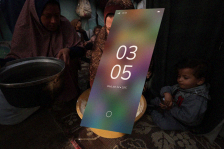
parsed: **3:05**
